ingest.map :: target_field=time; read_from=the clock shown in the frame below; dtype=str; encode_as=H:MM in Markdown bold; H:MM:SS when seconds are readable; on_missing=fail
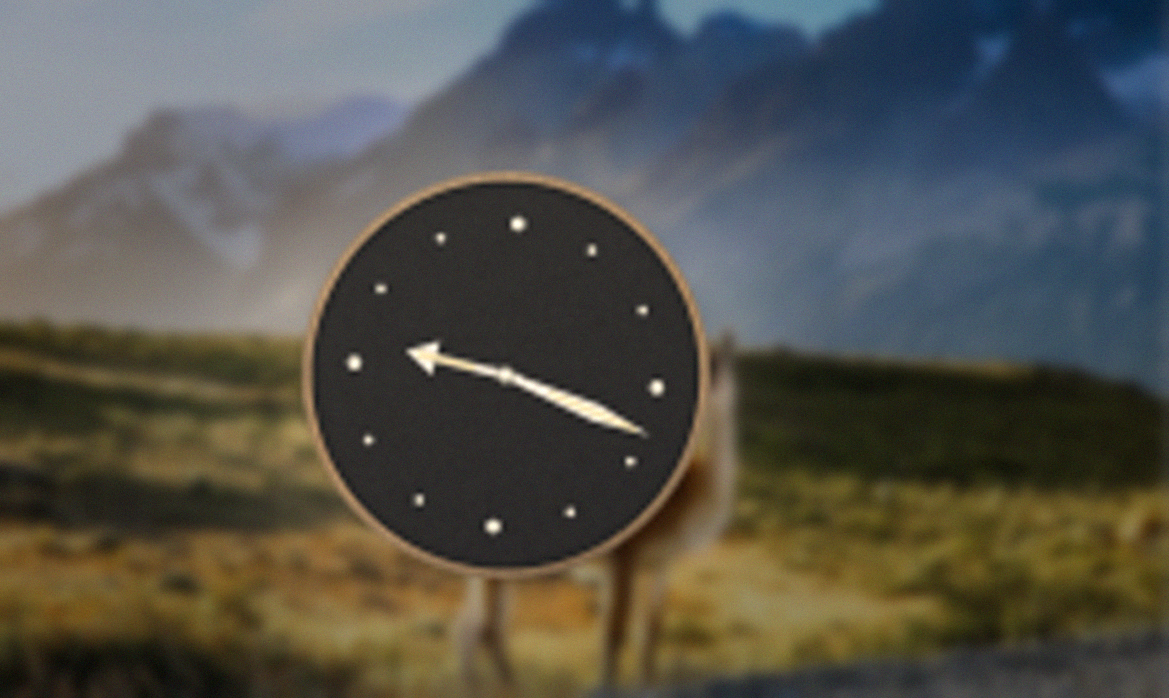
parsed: **9:18**
